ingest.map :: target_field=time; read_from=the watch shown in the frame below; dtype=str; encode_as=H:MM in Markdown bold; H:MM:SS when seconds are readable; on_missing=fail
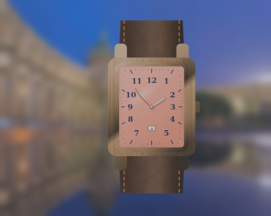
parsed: **1:53**
